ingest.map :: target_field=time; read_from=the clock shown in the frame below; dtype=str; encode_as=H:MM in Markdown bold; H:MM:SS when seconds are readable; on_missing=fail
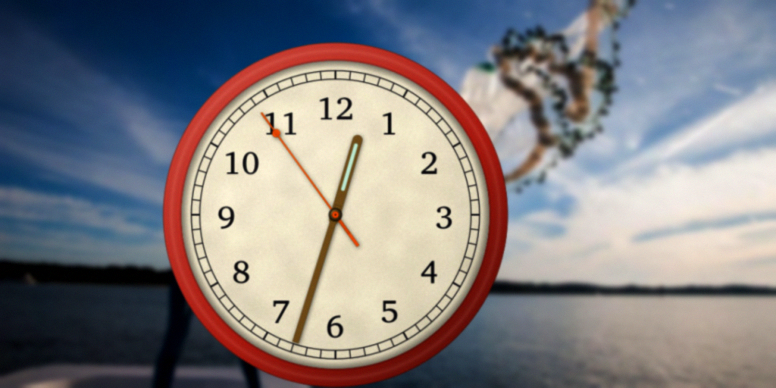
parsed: **12:32:54**
